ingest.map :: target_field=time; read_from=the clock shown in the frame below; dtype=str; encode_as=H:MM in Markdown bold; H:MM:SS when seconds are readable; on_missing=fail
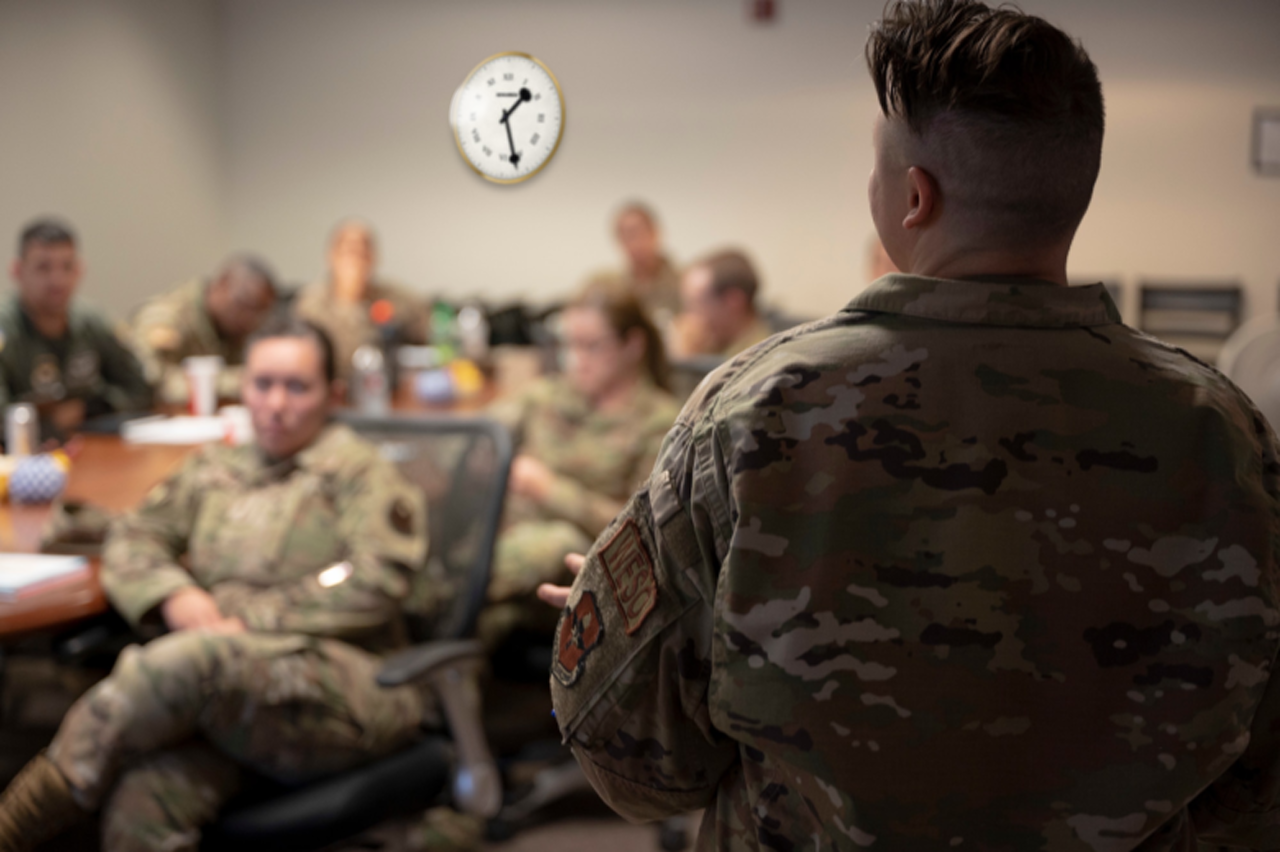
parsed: **1:27**
